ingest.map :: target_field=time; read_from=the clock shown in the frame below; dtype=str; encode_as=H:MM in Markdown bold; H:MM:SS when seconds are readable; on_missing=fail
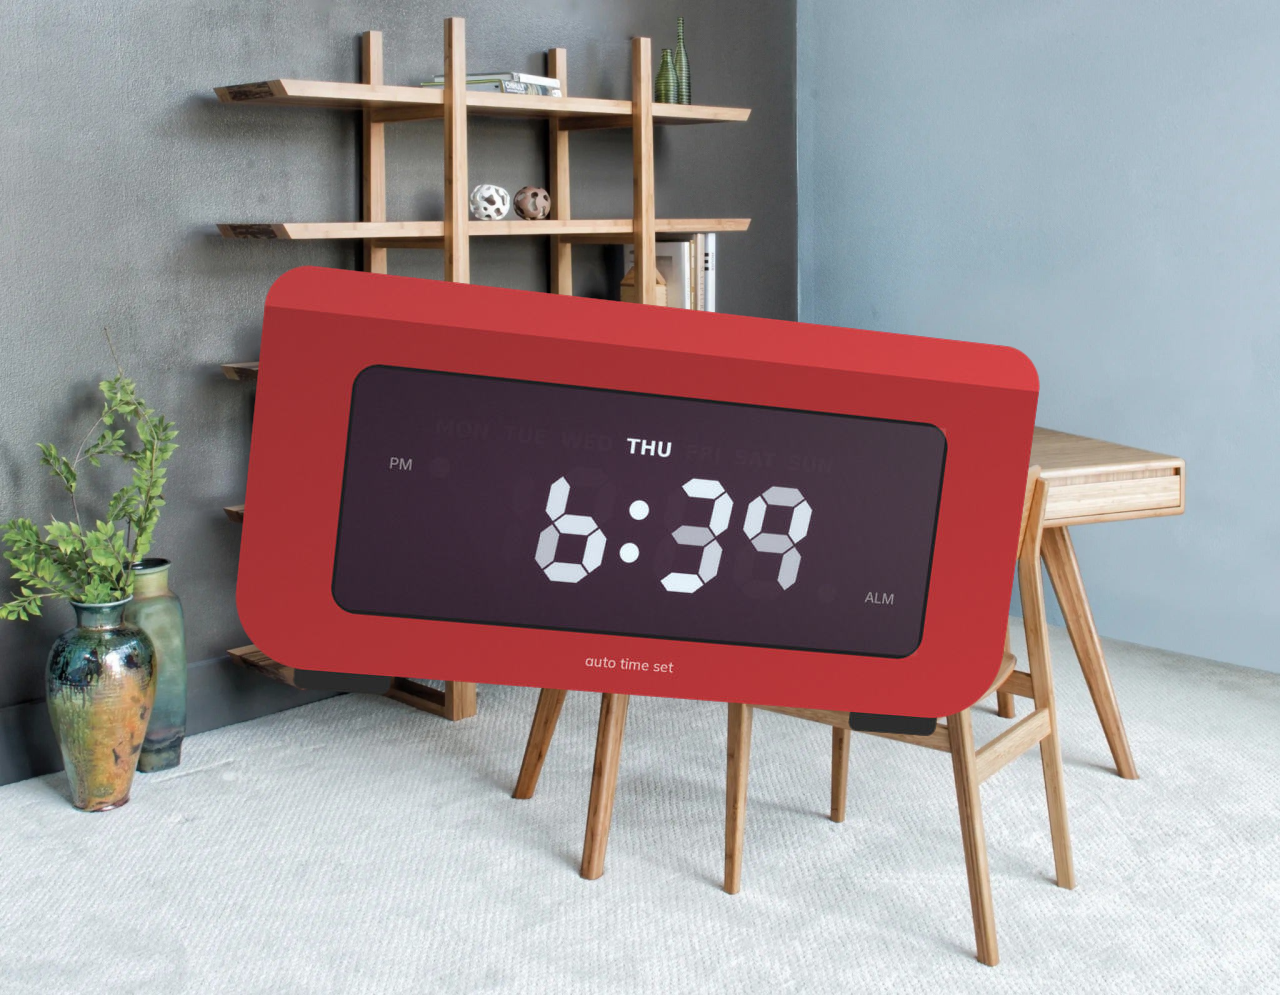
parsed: **6:39**
